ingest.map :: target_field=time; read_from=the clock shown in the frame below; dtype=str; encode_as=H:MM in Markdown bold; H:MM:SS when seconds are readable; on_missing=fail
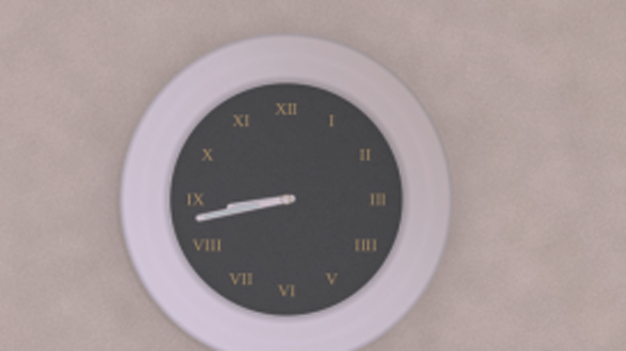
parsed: **8:43**
